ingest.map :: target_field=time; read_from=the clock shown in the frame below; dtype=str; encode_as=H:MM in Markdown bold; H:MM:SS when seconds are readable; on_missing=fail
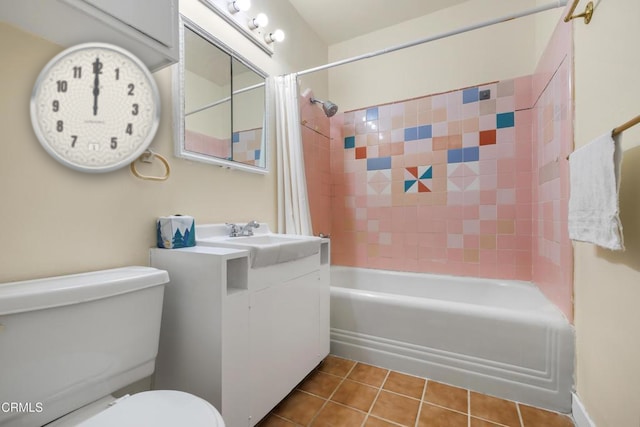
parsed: **12:00**
